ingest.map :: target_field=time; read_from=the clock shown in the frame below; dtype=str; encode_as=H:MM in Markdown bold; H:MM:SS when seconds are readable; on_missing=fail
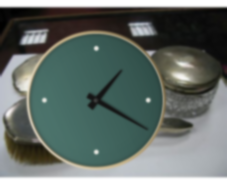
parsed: **1:20**
